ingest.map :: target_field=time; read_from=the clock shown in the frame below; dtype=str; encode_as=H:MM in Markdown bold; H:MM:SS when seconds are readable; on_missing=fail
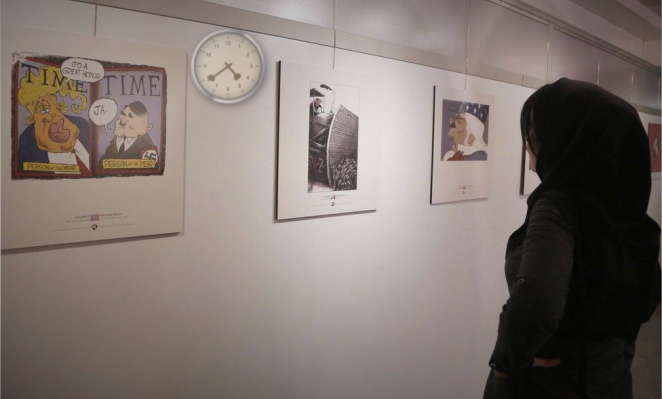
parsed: **4:39**
